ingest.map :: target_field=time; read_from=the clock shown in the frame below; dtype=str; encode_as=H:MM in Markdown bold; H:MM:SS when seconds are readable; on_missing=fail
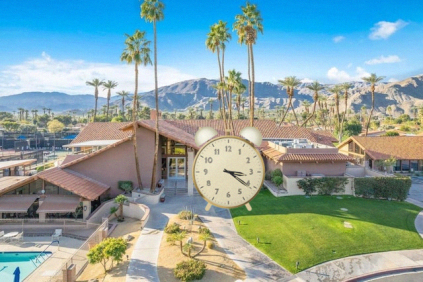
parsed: **3:21**
